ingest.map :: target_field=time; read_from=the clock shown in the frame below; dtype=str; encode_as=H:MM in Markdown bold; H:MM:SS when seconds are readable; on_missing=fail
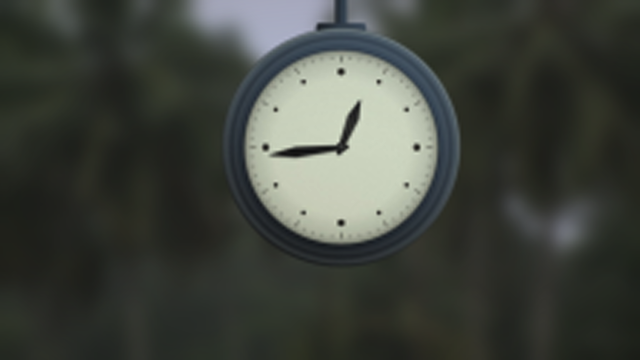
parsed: **12:44**
